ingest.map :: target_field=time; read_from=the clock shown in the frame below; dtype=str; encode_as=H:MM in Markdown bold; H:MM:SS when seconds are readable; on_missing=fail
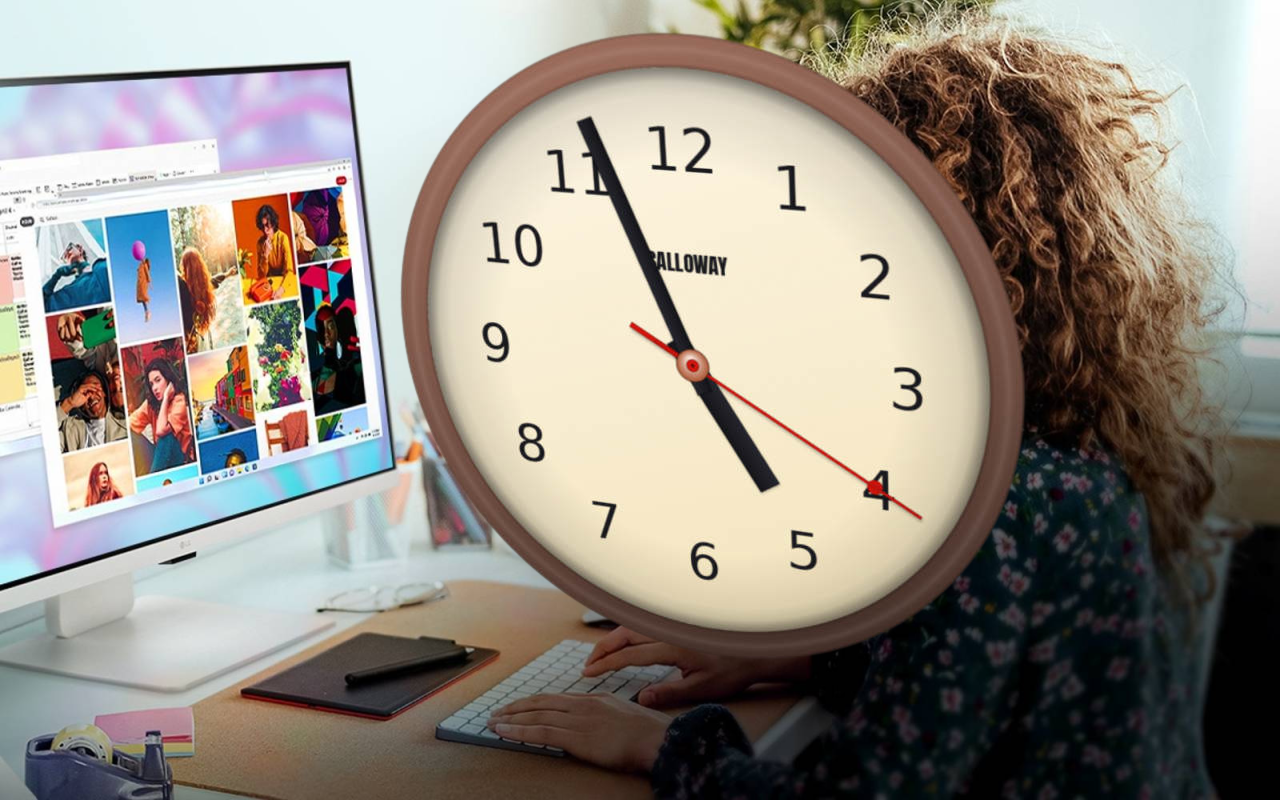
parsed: **4:56:20**
